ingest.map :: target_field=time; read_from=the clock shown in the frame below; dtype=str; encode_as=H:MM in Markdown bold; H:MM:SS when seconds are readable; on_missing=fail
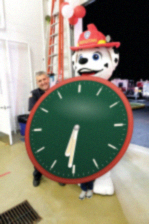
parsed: **6:31**
